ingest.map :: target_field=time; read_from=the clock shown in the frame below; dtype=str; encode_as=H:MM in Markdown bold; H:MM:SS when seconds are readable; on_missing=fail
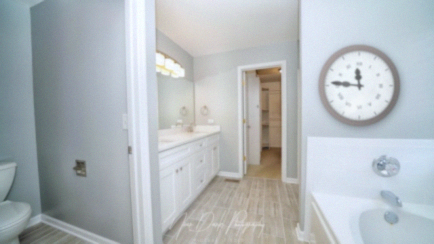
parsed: **11:46**
